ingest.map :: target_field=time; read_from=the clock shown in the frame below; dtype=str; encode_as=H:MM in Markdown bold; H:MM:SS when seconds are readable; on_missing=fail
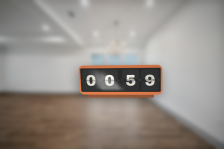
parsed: **0:59**
